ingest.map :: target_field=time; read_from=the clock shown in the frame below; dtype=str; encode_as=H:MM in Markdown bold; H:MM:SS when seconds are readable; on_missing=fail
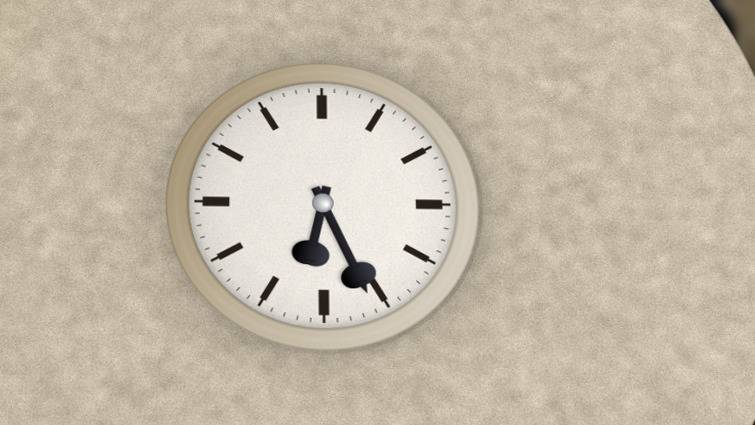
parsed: **6:26**
